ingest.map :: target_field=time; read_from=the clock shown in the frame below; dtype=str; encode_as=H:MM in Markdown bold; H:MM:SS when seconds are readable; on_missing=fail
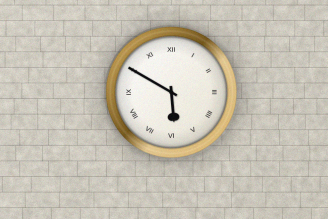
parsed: **5:50**
